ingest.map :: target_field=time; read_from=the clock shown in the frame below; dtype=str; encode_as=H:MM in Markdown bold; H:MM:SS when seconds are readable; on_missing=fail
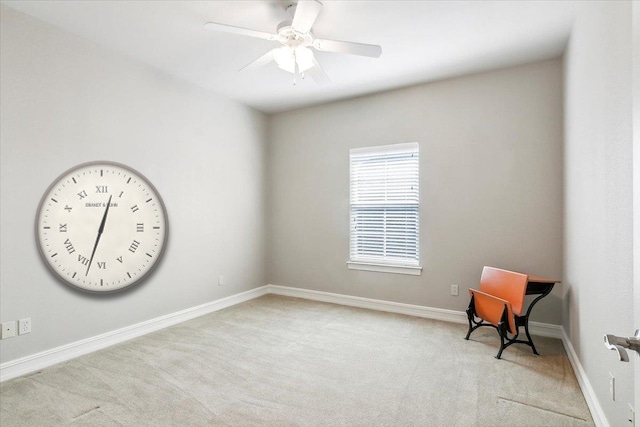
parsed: **12:33**
